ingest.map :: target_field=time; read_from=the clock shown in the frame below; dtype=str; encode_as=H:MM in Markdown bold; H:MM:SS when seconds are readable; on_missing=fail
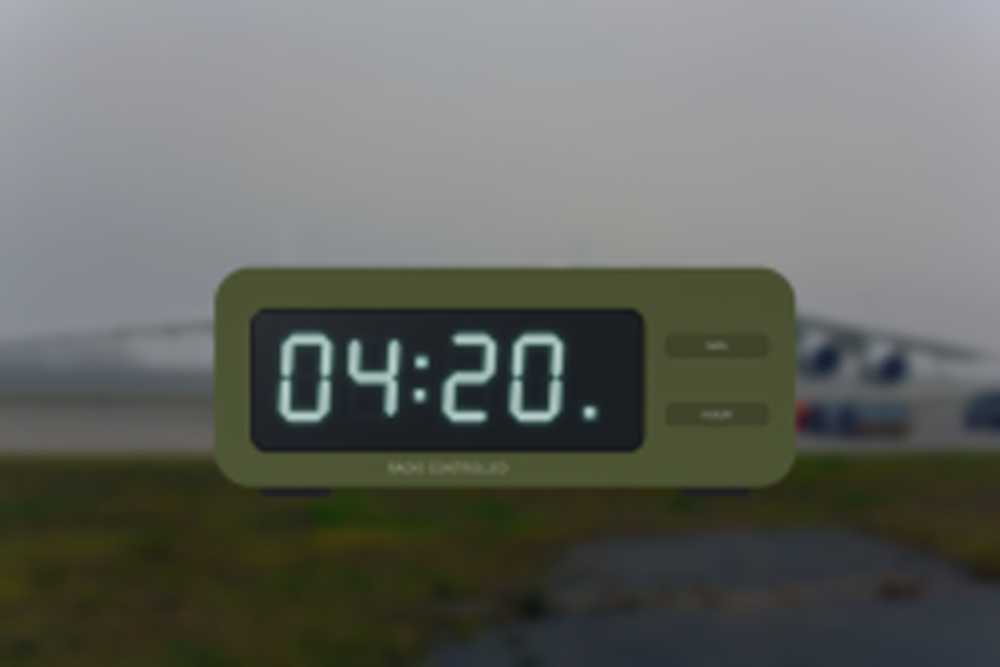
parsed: **4:20**
